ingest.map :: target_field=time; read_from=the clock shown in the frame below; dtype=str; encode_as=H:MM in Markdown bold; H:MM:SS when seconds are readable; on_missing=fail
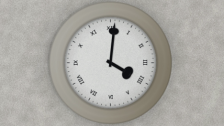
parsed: **4:01**
